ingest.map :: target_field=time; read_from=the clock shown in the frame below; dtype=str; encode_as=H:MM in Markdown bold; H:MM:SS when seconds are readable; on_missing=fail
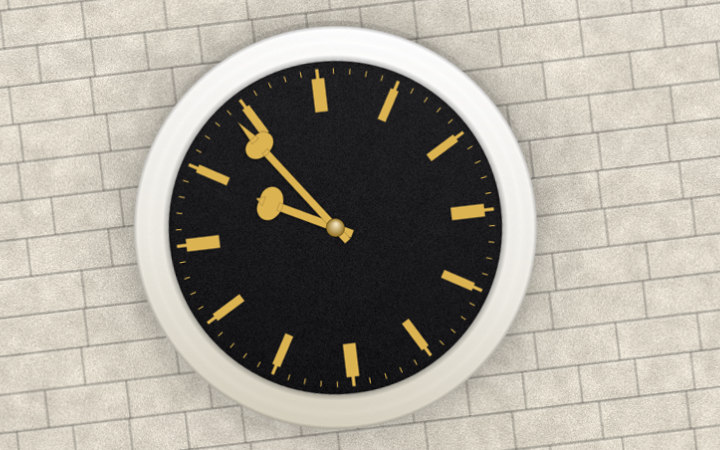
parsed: **9:54**
